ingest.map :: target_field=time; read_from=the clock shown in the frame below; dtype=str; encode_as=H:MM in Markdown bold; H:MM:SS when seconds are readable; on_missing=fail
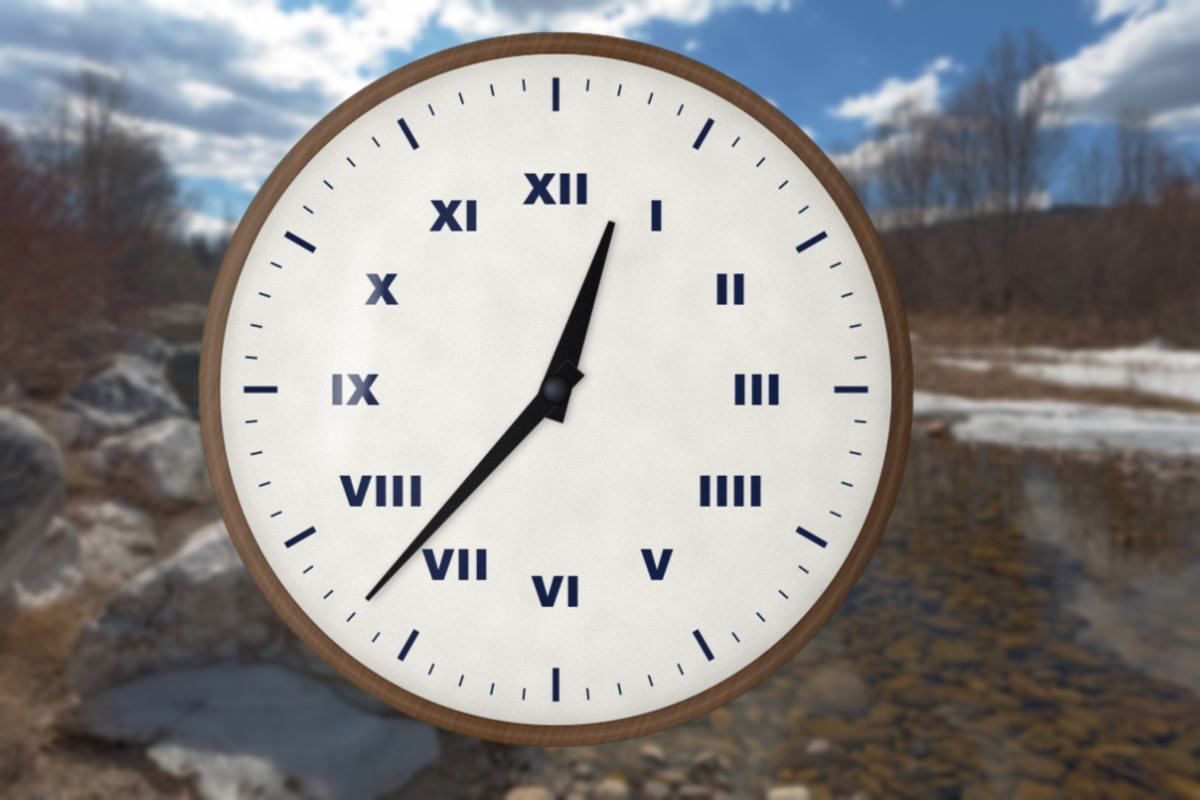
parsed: **12:37**
